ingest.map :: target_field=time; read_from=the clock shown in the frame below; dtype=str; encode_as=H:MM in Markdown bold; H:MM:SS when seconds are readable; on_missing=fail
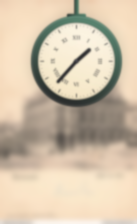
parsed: **1:37**
